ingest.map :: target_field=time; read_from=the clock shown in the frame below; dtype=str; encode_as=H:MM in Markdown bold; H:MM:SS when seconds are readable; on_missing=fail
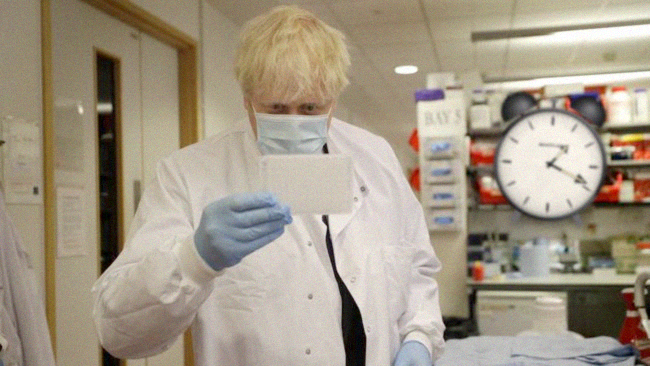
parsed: **1:19**
